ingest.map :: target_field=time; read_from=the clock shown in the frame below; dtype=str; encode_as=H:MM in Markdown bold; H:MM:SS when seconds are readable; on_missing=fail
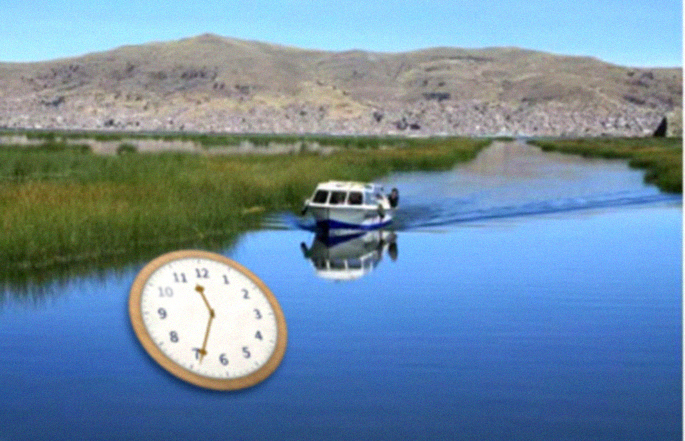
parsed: **11:34**
